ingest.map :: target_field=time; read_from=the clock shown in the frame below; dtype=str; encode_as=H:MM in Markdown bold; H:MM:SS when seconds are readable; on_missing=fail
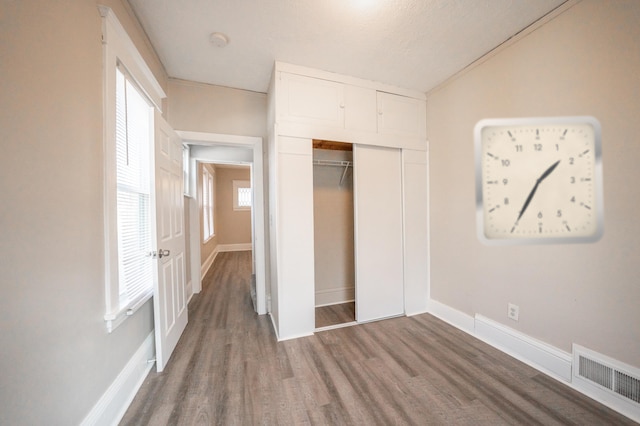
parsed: **1:35**
